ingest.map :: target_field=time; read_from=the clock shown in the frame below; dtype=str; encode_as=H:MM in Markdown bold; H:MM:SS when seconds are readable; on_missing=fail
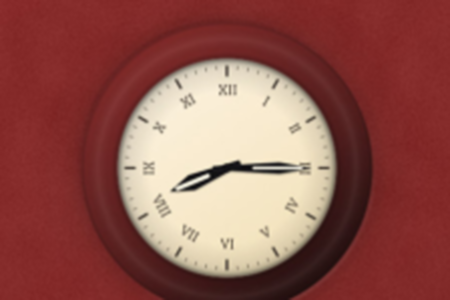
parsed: **8:15**
